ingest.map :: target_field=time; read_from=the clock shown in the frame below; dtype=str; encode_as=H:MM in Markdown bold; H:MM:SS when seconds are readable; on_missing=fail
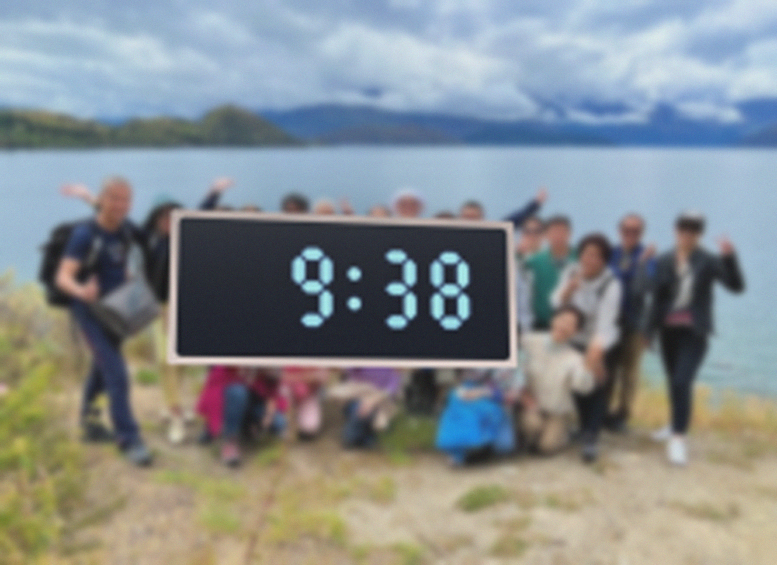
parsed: **9:38**
